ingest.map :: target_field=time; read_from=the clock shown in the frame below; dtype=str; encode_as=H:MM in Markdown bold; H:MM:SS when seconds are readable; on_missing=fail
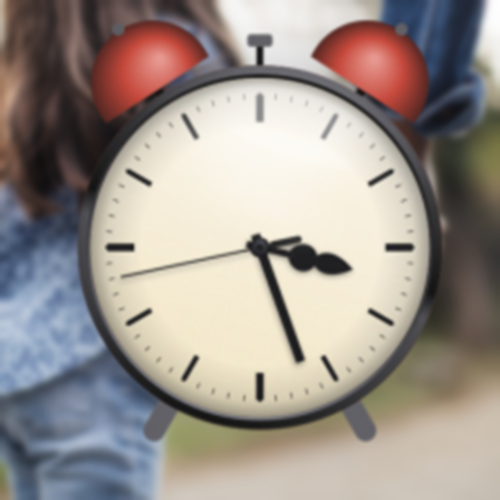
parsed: **3:26:43**
